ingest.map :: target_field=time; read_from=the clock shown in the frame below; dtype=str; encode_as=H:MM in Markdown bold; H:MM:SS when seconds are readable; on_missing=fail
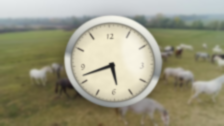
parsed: **5:42**
